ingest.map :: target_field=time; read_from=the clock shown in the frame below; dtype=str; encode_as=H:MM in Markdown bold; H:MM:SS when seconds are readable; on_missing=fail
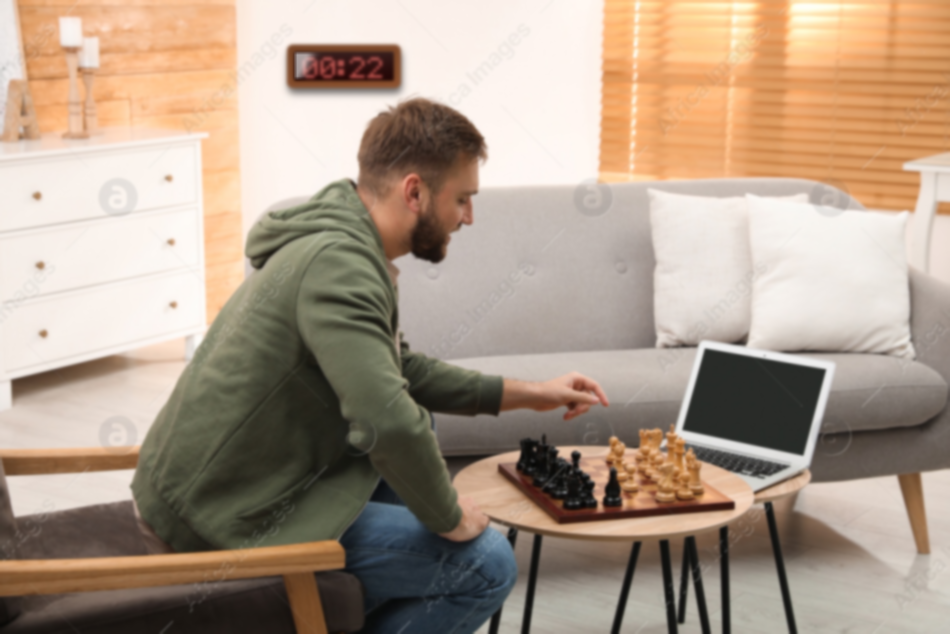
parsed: **0:22**
